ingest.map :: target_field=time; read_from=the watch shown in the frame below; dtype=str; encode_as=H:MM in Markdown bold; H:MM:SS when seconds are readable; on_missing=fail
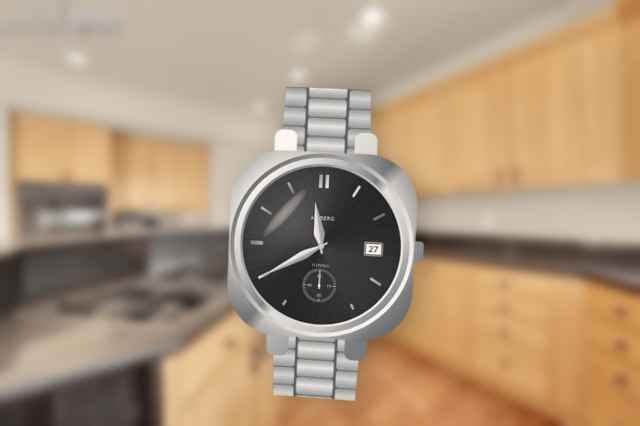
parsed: **11:40**
